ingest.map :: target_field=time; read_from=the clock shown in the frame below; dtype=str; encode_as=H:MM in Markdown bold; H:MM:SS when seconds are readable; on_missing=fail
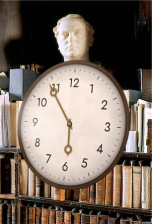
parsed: **5:54**
